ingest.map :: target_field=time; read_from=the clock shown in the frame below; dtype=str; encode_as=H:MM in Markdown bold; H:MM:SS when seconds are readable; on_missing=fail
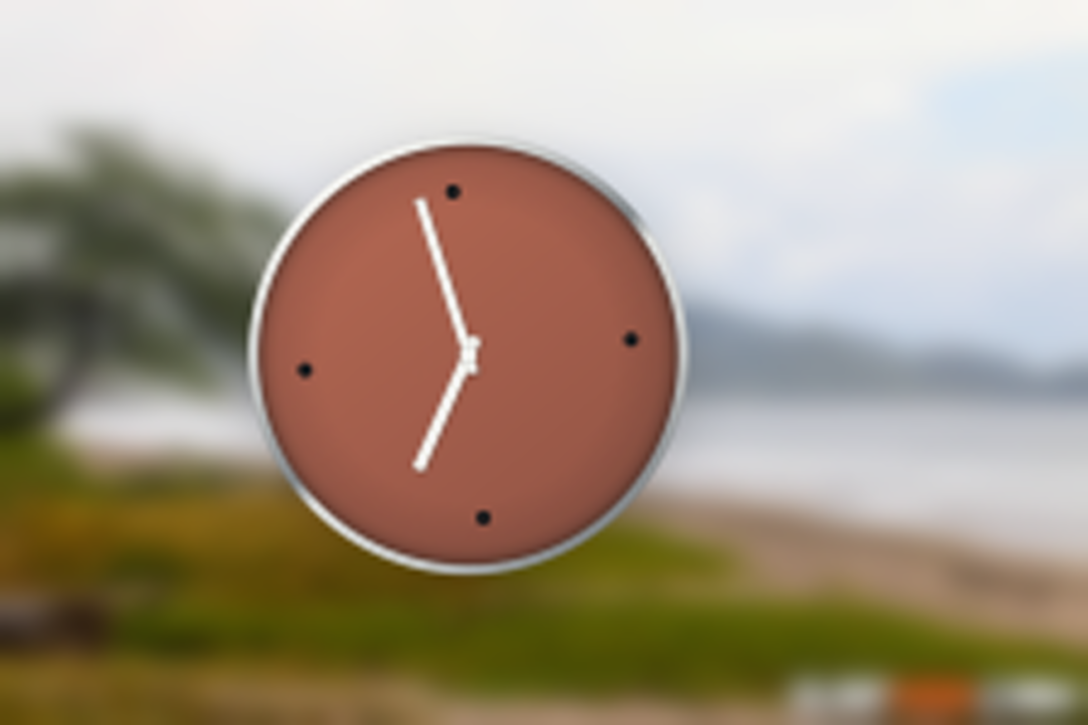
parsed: **6:58**
